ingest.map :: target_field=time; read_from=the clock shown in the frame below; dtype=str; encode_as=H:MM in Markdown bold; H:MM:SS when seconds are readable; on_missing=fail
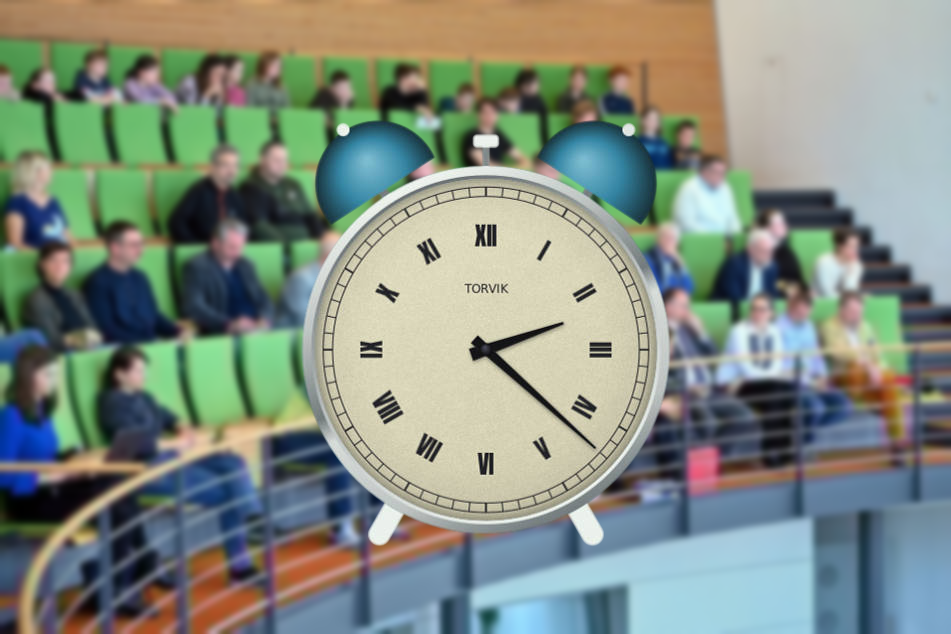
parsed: **2:22**
